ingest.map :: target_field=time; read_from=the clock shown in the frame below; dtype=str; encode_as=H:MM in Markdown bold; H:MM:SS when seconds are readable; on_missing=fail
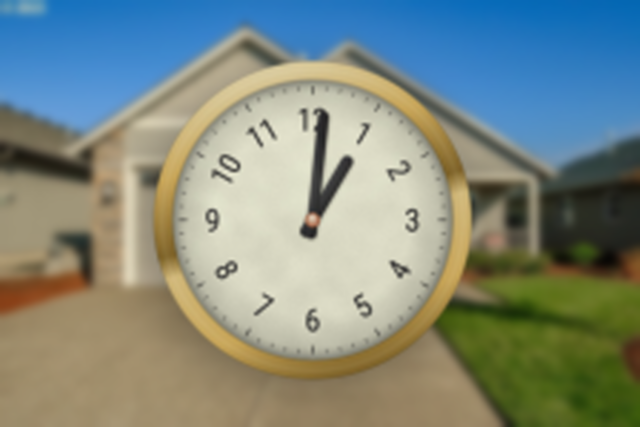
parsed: **1:01**
